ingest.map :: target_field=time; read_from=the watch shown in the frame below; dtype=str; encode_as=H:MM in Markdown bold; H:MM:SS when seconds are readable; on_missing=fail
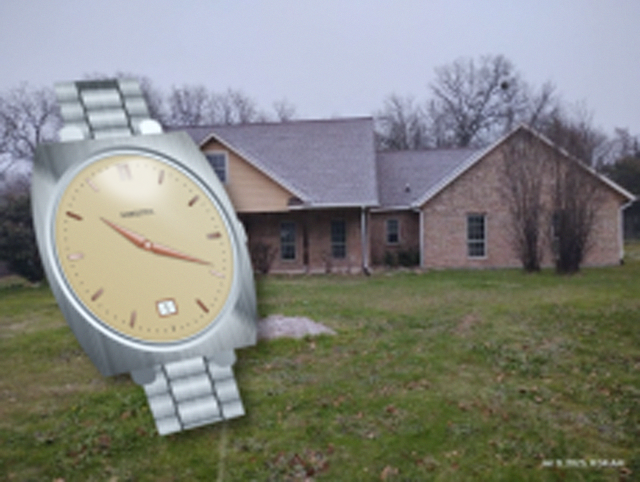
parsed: **10:19**
